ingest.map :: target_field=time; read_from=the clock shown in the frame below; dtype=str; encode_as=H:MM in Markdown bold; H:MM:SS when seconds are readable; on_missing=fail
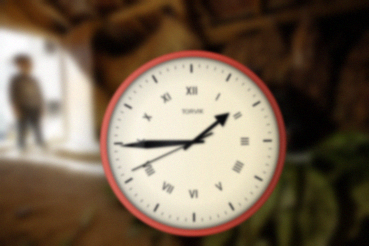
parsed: **1:44:41**
